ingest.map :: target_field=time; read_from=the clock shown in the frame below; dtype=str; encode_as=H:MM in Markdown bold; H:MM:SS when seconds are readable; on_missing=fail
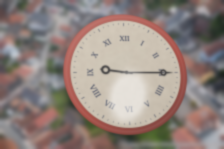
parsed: **9:15**
